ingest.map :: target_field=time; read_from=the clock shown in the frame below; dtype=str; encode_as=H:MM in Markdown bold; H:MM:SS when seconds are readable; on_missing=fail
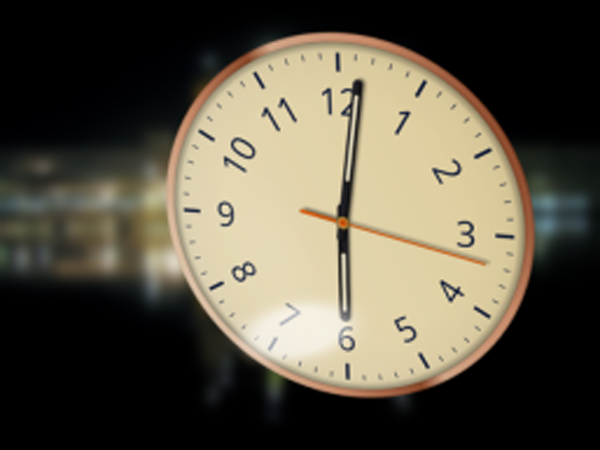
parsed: **6:01:17**
